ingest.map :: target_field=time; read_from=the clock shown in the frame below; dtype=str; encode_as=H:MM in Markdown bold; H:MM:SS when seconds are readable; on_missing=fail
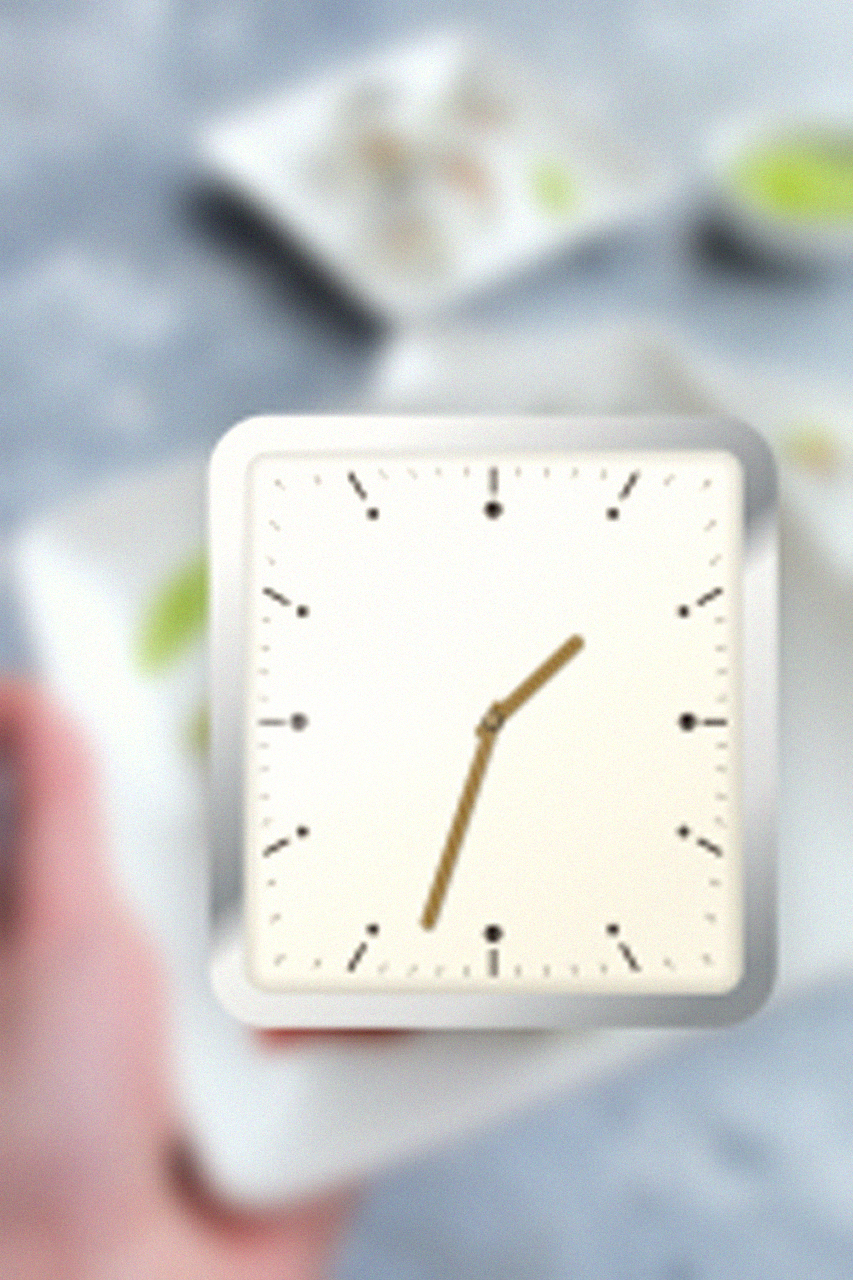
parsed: **1:33**
